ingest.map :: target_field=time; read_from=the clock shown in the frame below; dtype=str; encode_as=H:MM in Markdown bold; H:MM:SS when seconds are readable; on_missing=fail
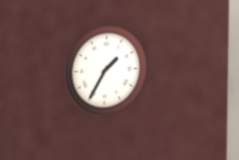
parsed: **1:35**
